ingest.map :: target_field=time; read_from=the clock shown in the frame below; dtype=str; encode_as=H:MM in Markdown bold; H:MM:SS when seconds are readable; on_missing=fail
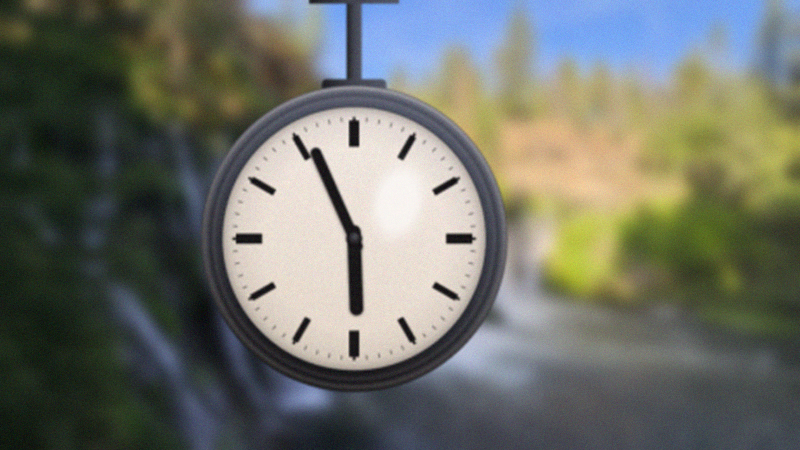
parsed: **5:56**
